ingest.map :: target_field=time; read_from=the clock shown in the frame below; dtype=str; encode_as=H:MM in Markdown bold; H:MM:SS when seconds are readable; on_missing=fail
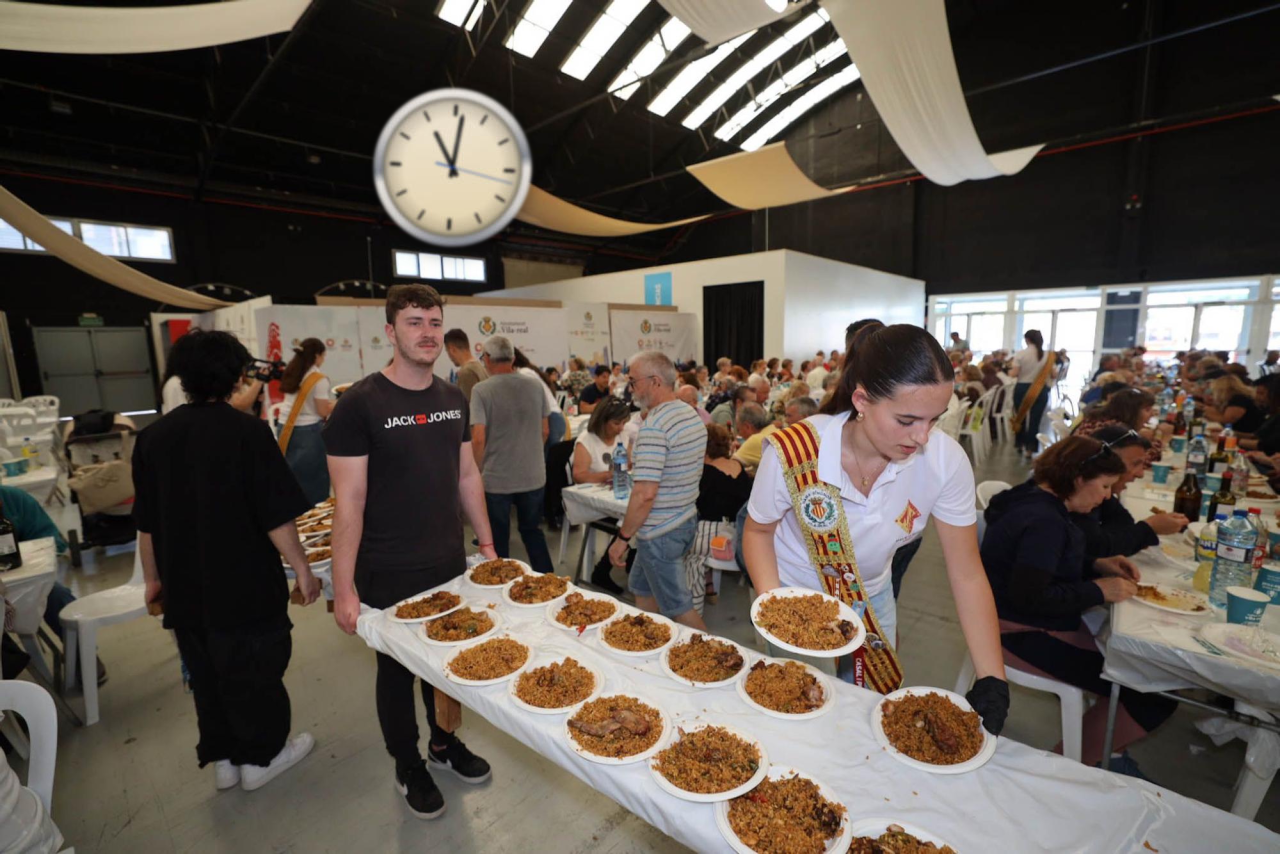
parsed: **11:01:17**
